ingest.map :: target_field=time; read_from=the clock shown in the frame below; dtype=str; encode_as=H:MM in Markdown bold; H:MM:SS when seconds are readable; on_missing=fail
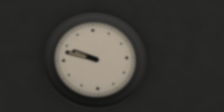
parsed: **9:48**
